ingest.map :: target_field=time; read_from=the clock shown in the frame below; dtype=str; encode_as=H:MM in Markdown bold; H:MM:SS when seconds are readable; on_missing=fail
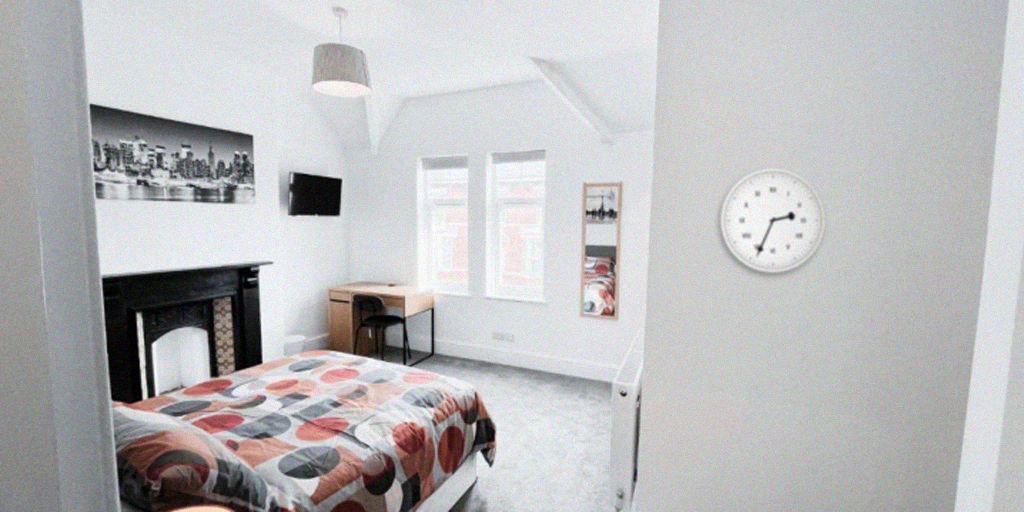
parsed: **2:34**
